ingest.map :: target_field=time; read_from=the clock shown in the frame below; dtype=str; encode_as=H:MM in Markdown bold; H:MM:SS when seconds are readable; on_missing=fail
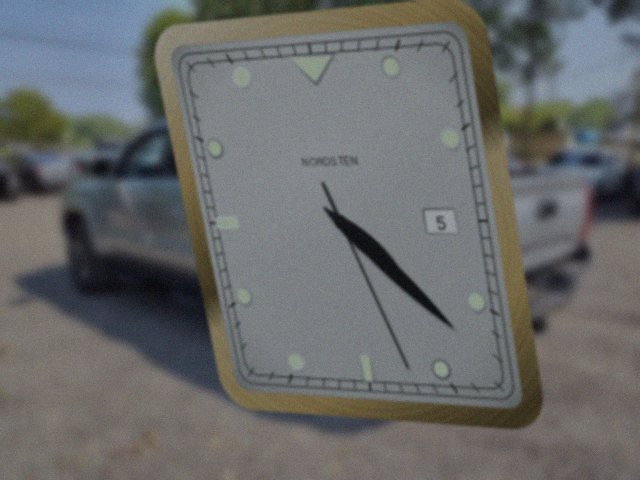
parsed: **4:22:27**
